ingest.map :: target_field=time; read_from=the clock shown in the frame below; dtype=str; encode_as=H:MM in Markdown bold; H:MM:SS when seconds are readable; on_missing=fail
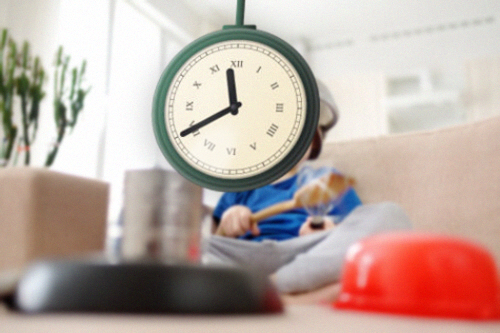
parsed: **11:40**
